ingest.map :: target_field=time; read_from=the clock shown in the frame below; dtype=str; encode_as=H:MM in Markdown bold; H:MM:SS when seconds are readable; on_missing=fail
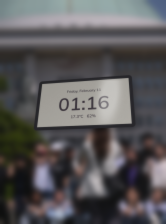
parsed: **1:16**
